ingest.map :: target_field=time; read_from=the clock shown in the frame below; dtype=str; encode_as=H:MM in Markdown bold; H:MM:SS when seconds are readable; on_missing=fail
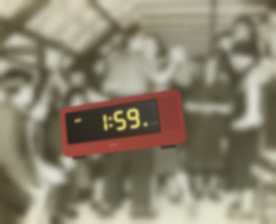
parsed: **1:59**
